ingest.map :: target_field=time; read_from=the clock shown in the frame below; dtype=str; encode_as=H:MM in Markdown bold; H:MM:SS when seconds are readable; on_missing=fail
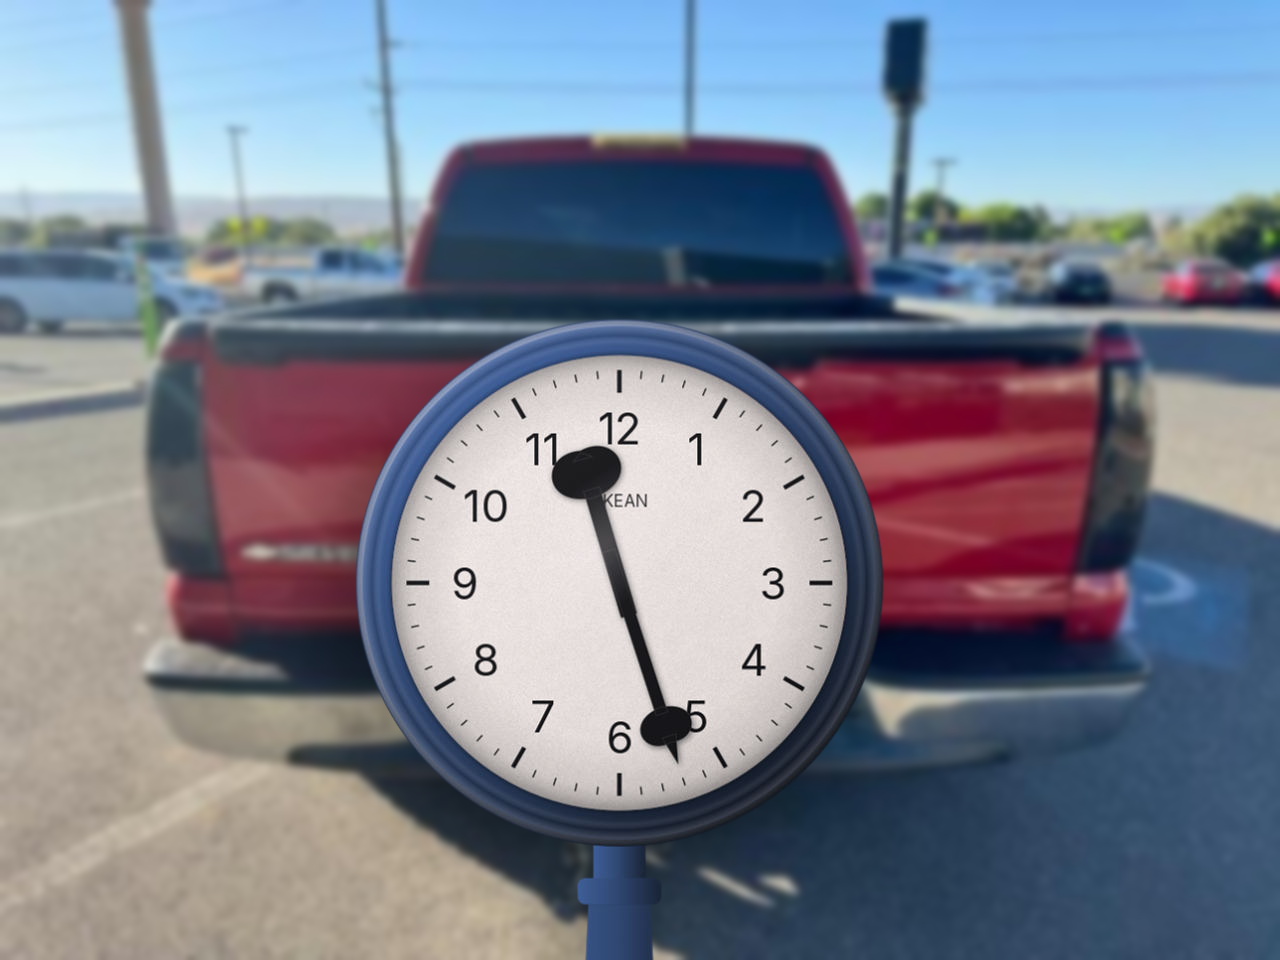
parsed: **11:27**
